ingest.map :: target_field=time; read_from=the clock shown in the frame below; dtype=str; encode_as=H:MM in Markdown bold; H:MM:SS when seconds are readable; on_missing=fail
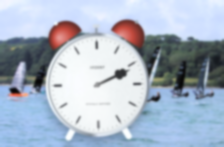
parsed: **2:11**
